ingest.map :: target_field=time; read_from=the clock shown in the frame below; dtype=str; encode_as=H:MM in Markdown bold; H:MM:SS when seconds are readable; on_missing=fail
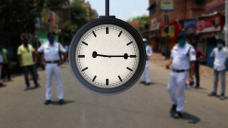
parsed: **9:15**
